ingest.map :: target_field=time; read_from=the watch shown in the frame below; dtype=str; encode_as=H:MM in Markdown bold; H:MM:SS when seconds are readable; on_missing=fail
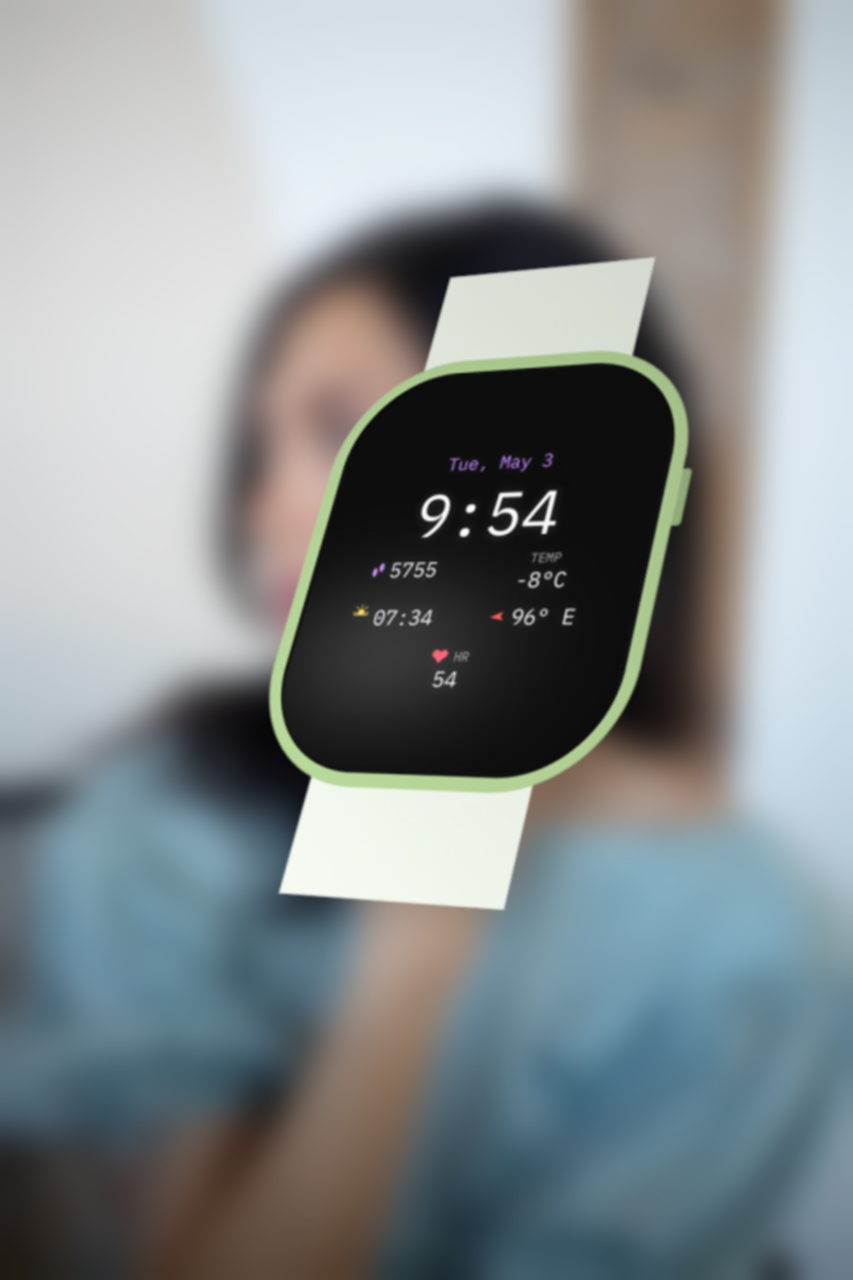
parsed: **9:54**
